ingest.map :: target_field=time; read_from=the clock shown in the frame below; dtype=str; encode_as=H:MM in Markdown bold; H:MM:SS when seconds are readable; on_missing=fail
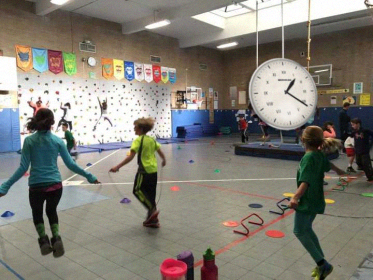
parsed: **1:21**
